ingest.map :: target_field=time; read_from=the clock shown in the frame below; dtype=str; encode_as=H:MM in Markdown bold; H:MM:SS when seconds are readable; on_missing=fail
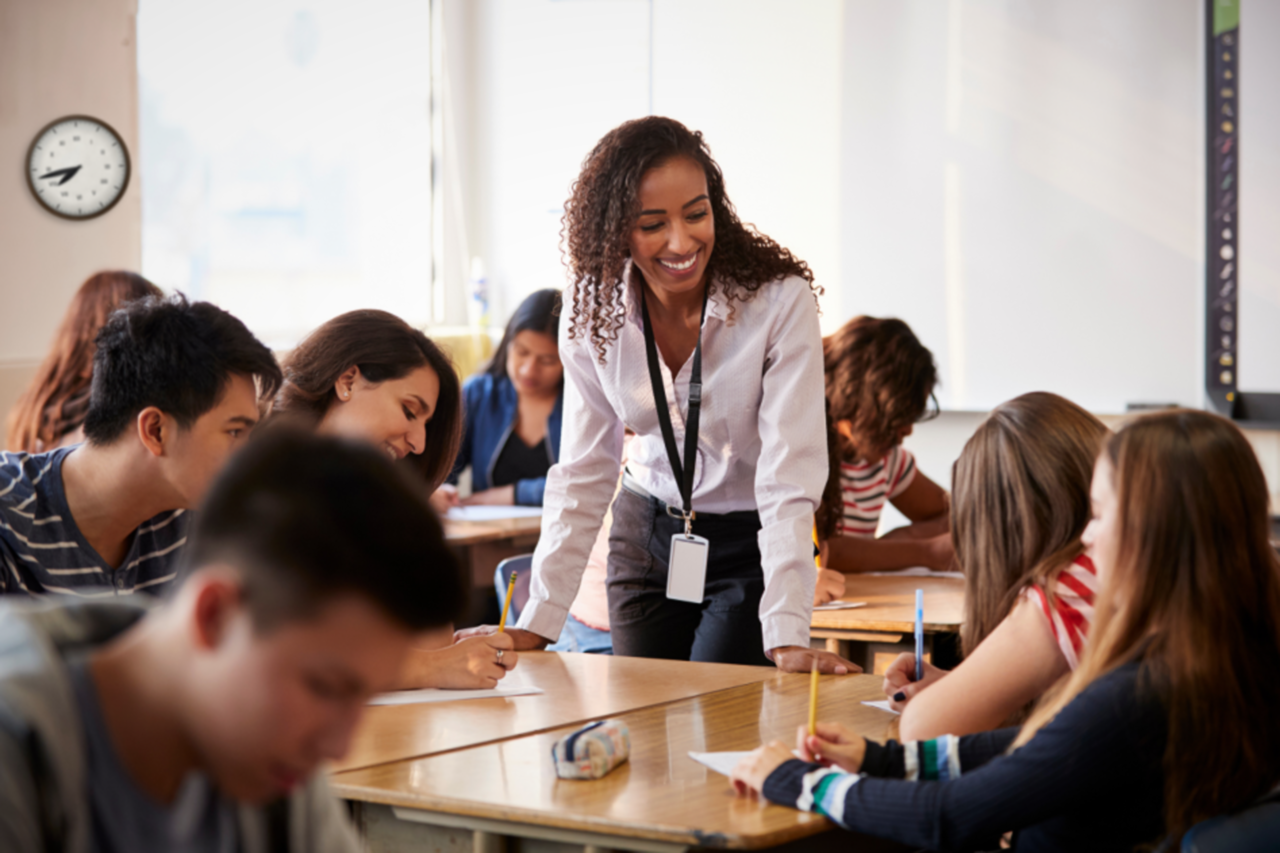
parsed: **7:43**
